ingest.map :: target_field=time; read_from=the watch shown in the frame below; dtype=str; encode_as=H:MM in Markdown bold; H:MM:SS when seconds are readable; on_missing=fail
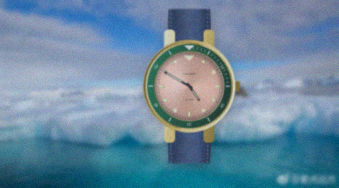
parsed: **4:50**
